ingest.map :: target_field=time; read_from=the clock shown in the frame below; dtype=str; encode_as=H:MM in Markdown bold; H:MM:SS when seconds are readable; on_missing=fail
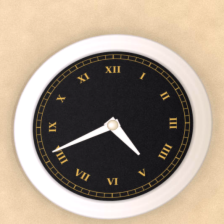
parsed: **4:41**
